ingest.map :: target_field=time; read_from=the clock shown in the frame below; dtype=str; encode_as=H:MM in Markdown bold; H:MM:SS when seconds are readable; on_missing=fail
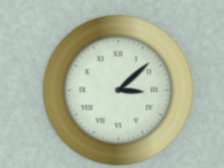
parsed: **3:08**
